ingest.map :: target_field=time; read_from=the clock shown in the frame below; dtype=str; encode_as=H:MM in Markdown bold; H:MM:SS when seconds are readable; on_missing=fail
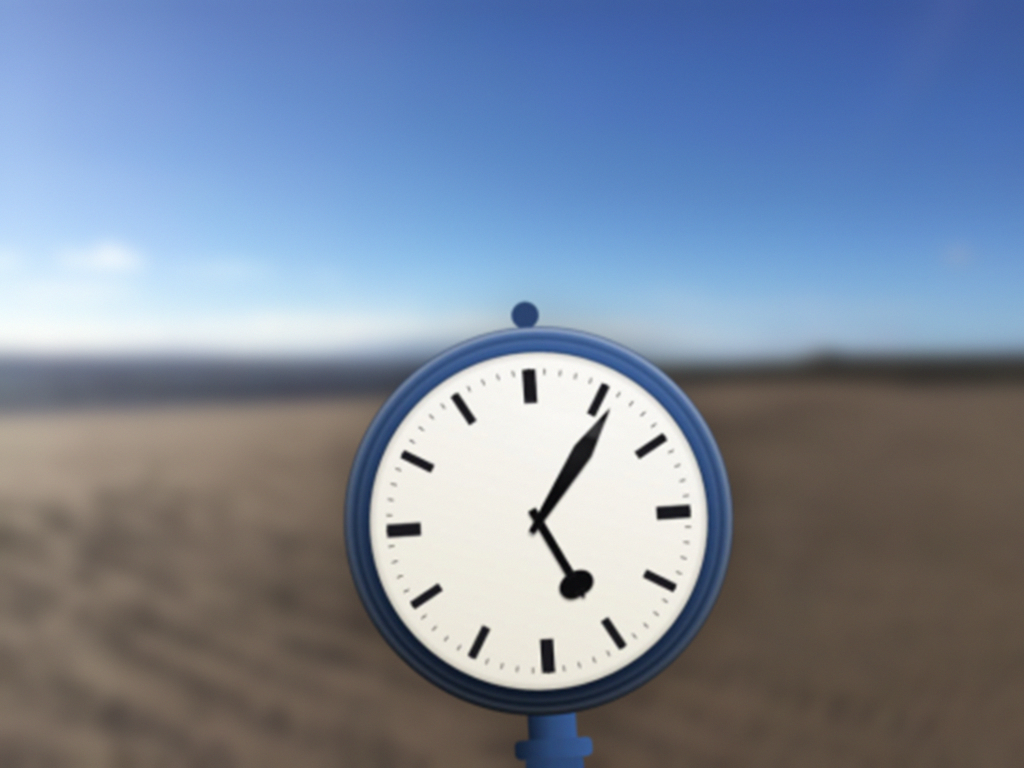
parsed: **5:06**
